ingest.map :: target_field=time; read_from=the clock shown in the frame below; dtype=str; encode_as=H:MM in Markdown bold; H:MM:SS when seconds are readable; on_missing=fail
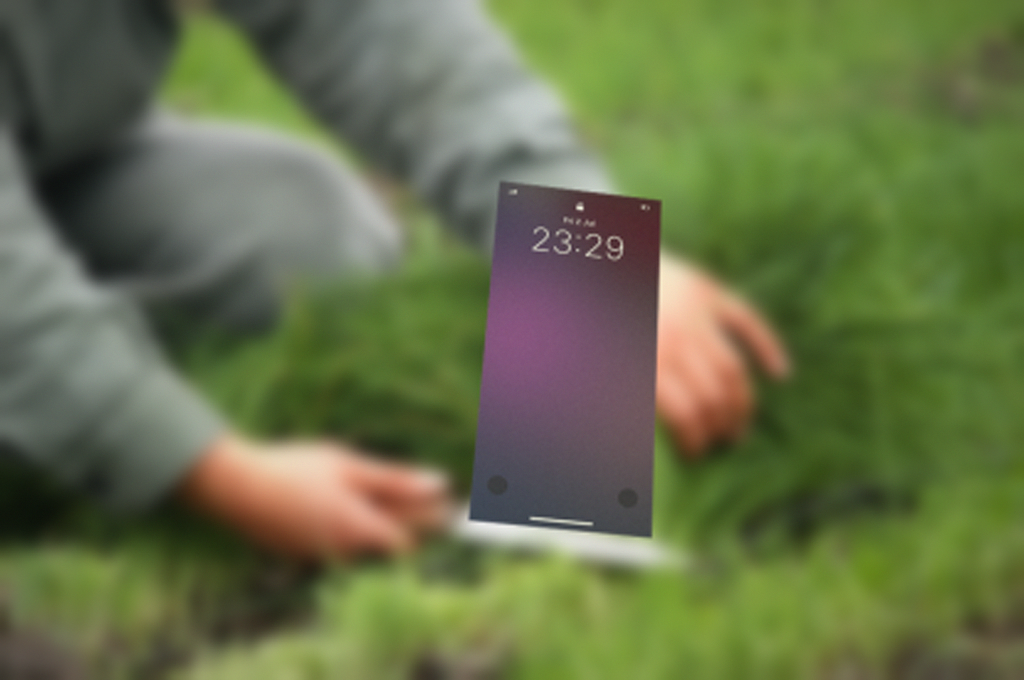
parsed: **23:29**
